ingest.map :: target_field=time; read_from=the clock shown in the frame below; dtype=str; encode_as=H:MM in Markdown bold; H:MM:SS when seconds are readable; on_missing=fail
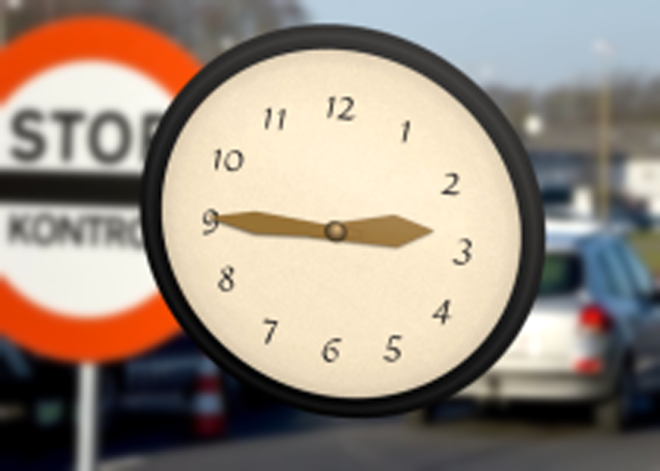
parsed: **2:45**
